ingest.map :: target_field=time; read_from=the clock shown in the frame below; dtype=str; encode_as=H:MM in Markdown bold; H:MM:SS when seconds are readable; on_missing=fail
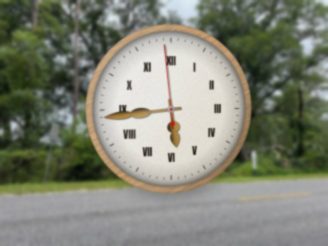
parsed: **5:43:59**
